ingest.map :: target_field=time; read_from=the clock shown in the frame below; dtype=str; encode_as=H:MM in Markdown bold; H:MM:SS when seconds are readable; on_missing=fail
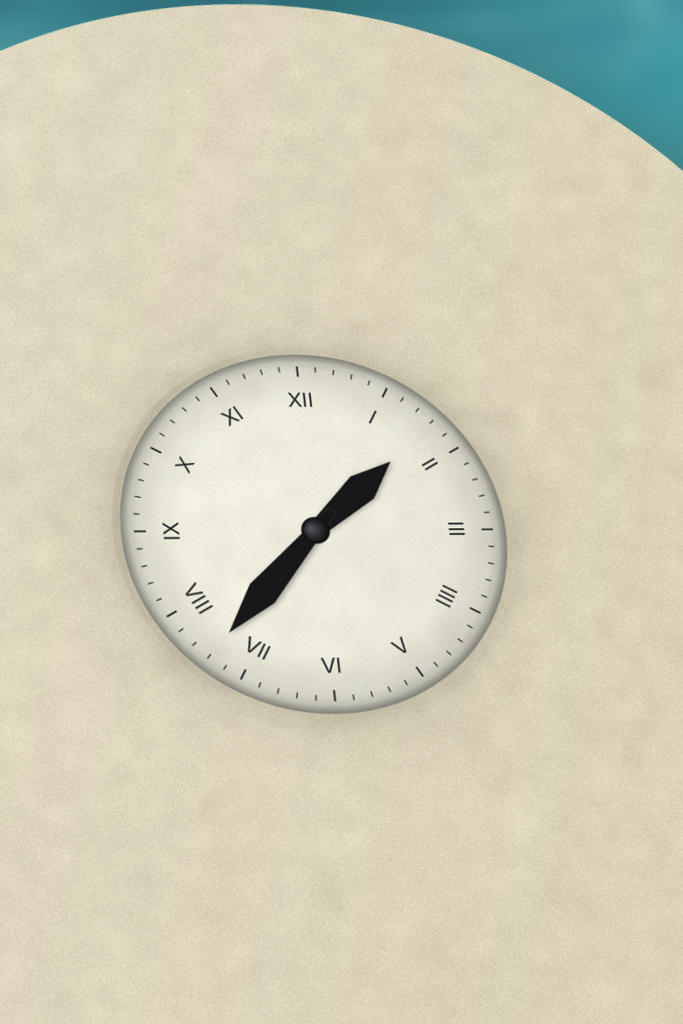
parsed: **1:37**
